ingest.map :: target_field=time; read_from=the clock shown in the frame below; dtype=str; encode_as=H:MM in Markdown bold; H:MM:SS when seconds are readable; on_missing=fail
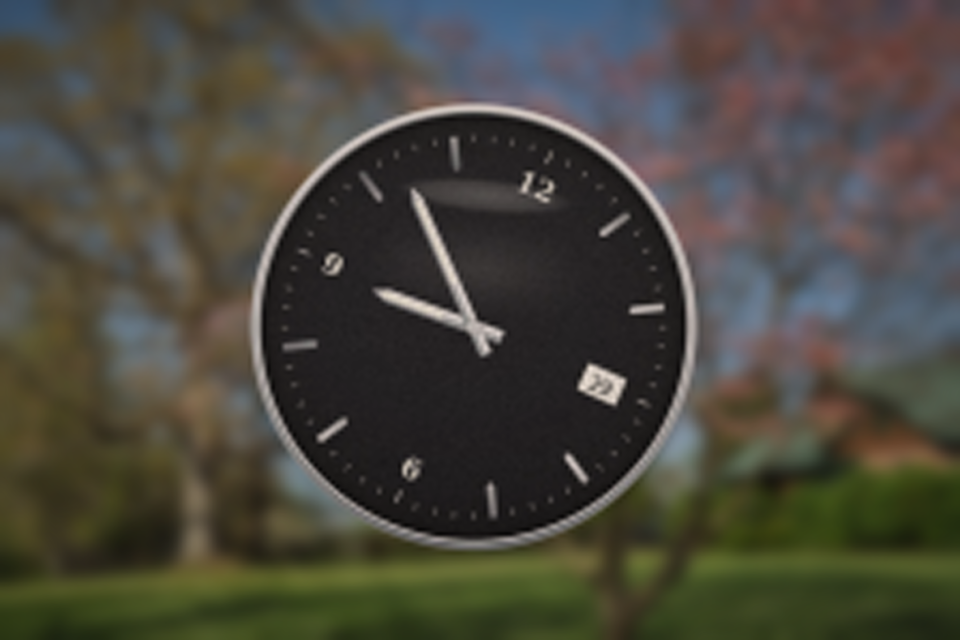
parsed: **8:52**
